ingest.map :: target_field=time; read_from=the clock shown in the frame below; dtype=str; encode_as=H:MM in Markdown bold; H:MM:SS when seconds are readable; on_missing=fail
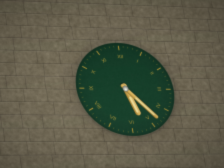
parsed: **5:23**
